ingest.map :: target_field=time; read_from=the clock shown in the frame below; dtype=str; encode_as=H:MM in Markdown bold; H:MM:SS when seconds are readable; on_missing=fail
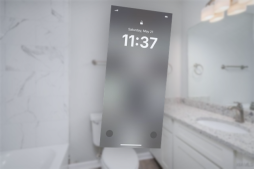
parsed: **11:37**
